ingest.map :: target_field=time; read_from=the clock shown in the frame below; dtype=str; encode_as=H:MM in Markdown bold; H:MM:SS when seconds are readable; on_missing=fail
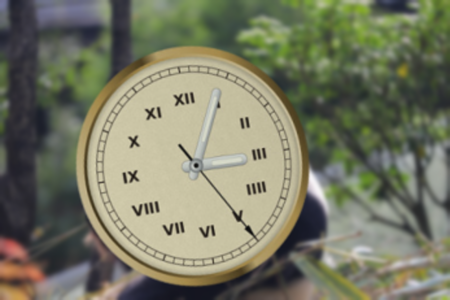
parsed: **3:04:25**
